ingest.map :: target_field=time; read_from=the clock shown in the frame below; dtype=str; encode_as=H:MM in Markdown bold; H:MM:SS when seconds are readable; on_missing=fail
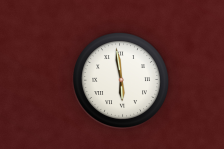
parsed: **5:59**
